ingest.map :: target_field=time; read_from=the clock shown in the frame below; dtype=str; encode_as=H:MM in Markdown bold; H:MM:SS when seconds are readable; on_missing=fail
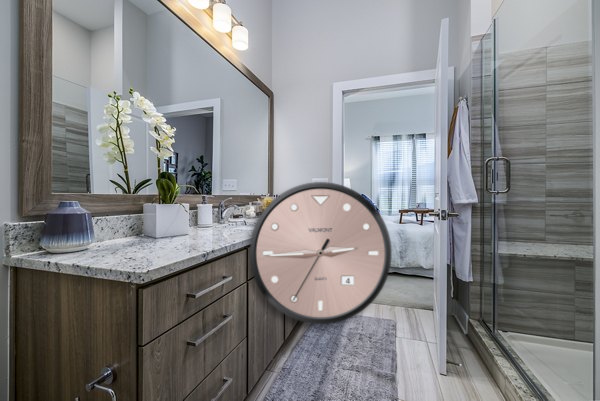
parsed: **2:44:35**
